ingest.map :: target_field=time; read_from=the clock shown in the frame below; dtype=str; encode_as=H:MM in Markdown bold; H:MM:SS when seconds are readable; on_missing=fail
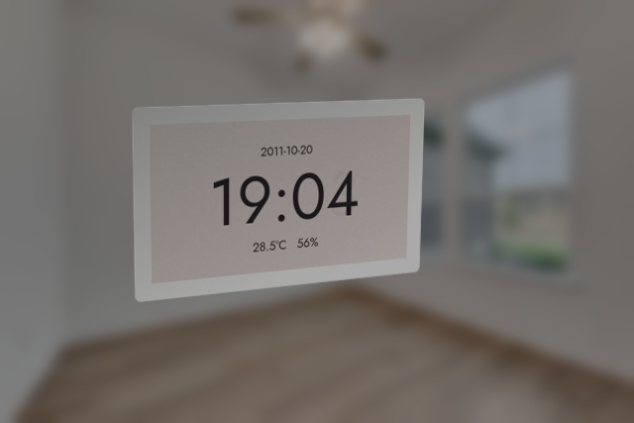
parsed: **19:04**
